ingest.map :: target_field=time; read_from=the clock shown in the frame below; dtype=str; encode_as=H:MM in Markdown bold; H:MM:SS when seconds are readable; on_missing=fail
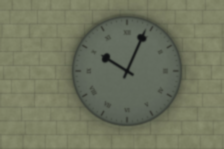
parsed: **10:04**
